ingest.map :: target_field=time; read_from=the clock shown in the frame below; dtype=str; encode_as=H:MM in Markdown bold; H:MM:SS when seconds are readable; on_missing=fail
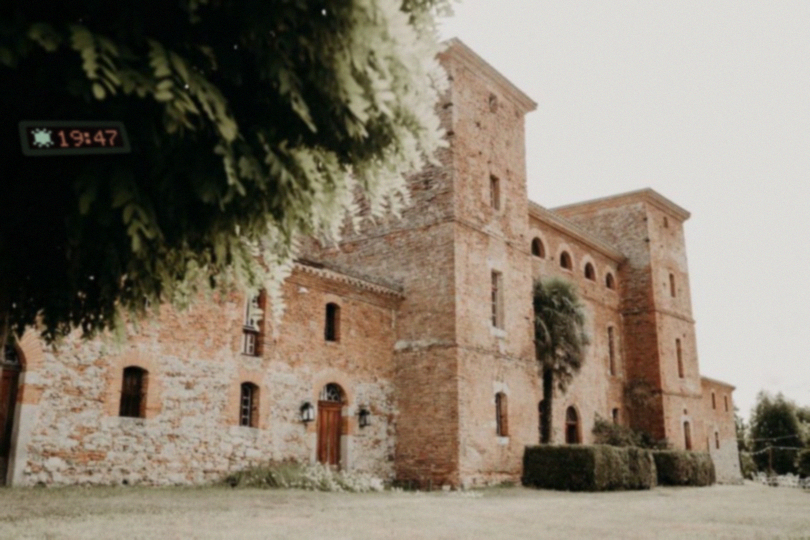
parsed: **19:47**
